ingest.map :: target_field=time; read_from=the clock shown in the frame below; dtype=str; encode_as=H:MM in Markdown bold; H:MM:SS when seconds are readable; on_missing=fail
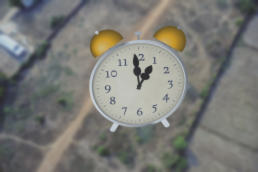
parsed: **12:59**
